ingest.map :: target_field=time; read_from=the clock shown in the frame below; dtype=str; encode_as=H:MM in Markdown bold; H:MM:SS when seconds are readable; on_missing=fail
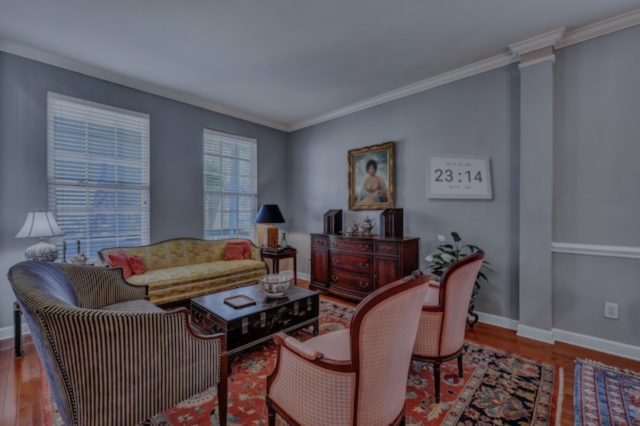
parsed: **23:14**
